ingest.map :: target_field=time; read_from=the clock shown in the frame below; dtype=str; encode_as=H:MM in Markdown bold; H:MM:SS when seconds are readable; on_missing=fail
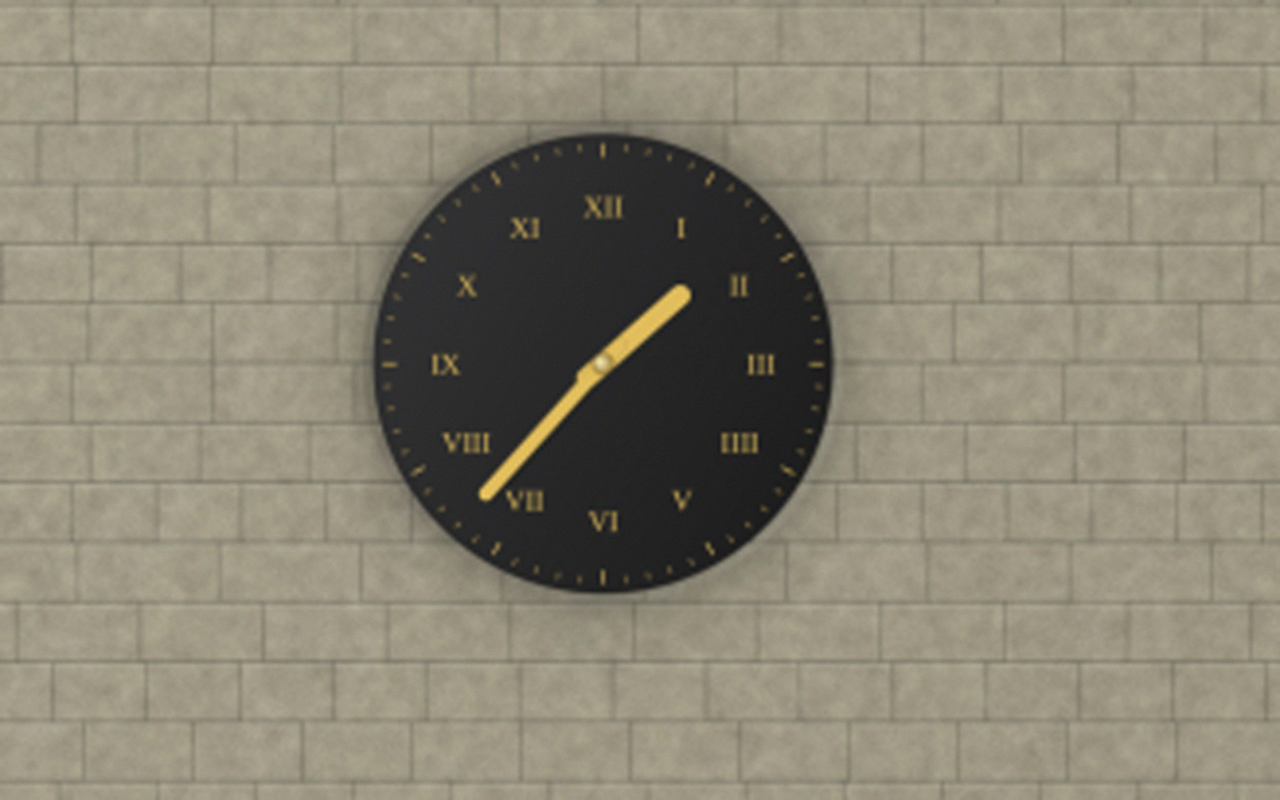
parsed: **1:37**
